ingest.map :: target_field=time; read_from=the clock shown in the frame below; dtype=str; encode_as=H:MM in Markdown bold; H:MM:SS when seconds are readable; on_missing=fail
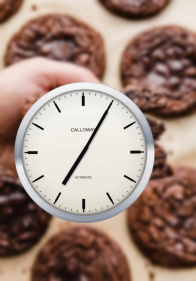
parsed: **7:05**
